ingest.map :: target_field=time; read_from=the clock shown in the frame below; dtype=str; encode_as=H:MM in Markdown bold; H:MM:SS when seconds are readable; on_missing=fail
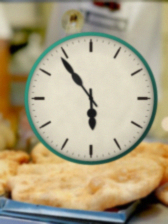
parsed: **5:54**
